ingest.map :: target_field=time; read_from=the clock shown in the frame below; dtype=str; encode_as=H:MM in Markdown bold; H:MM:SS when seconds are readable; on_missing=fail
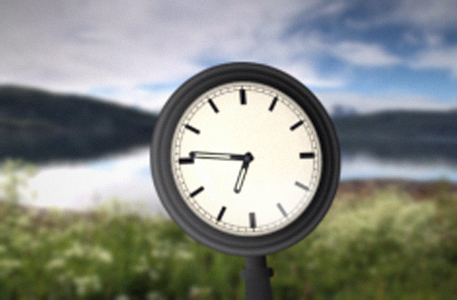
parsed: **6:46**
